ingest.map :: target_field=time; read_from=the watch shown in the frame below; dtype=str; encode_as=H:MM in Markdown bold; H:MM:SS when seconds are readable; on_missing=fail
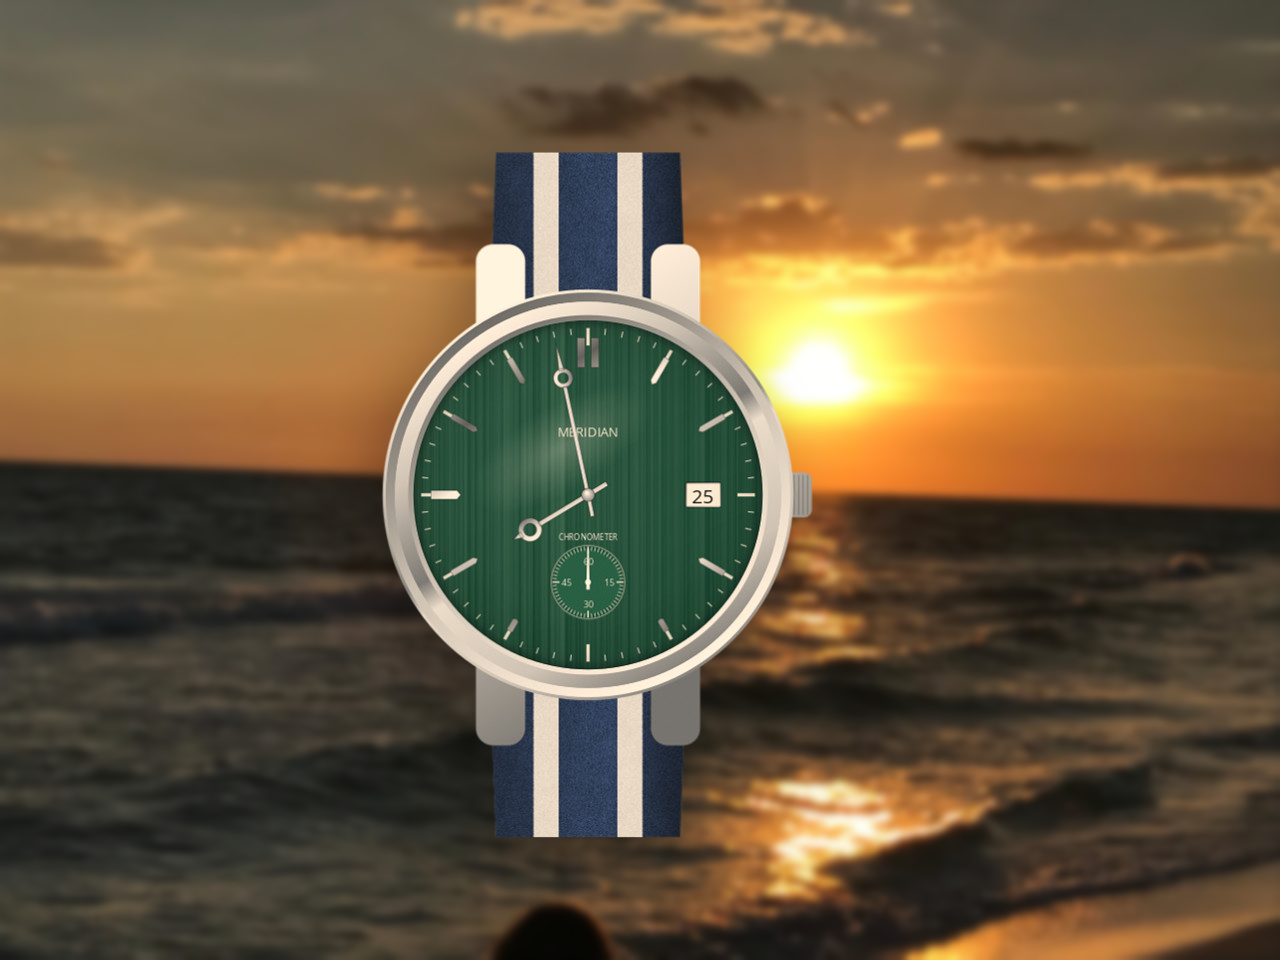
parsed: **7:58:00**
